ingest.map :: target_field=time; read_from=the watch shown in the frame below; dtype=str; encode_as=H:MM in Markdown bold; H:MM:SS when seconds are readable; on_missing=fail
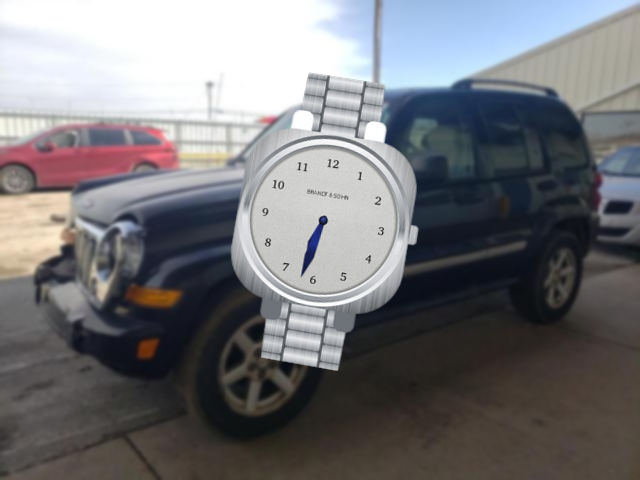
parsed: **6:32**
